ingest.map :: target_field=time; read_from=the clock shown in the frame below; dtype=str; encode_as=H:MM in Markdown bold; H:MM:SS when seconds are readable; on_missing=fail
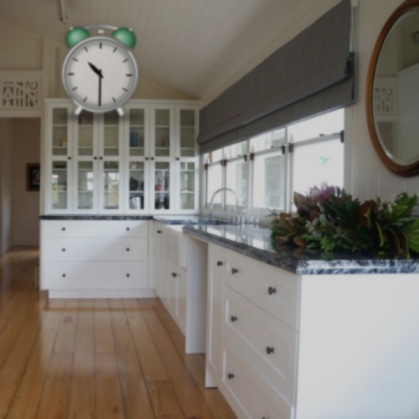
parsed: **10:30**
